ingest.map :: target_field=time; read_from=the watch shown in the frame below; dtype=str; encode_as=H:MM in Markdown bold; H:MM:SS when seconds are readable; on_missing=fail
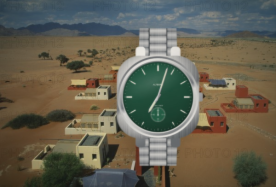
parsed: **7:03**
